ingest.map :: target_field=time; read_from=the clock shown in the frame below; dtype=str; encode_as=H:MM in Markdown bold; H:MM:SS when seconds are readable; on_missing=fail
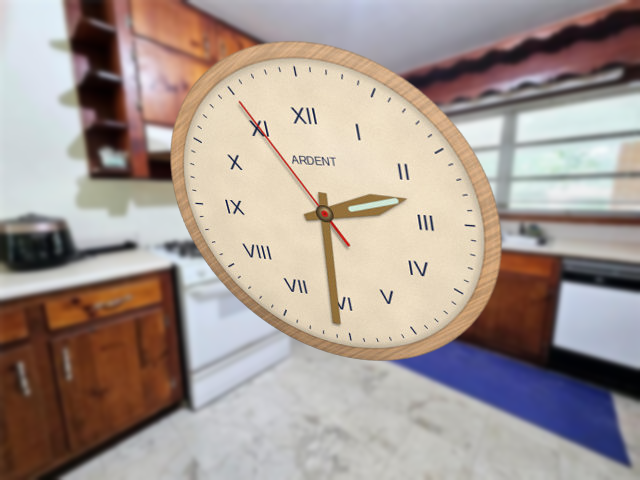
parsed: **2:30:55**
